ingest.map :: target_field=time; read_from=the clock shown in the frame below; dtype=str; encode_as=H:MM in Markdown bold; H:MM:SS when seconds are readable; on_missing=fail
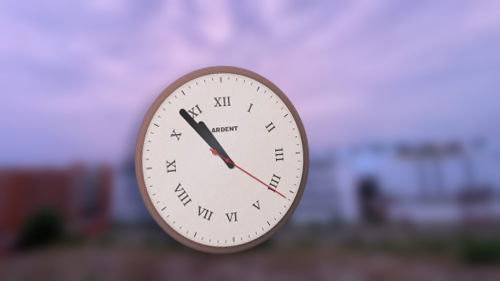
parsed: **10:53:21**
